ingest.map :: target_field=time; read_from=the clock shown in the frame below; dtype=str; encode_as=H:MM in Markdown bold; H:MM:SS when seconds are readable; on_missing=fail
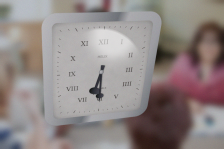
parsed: **6:30**
